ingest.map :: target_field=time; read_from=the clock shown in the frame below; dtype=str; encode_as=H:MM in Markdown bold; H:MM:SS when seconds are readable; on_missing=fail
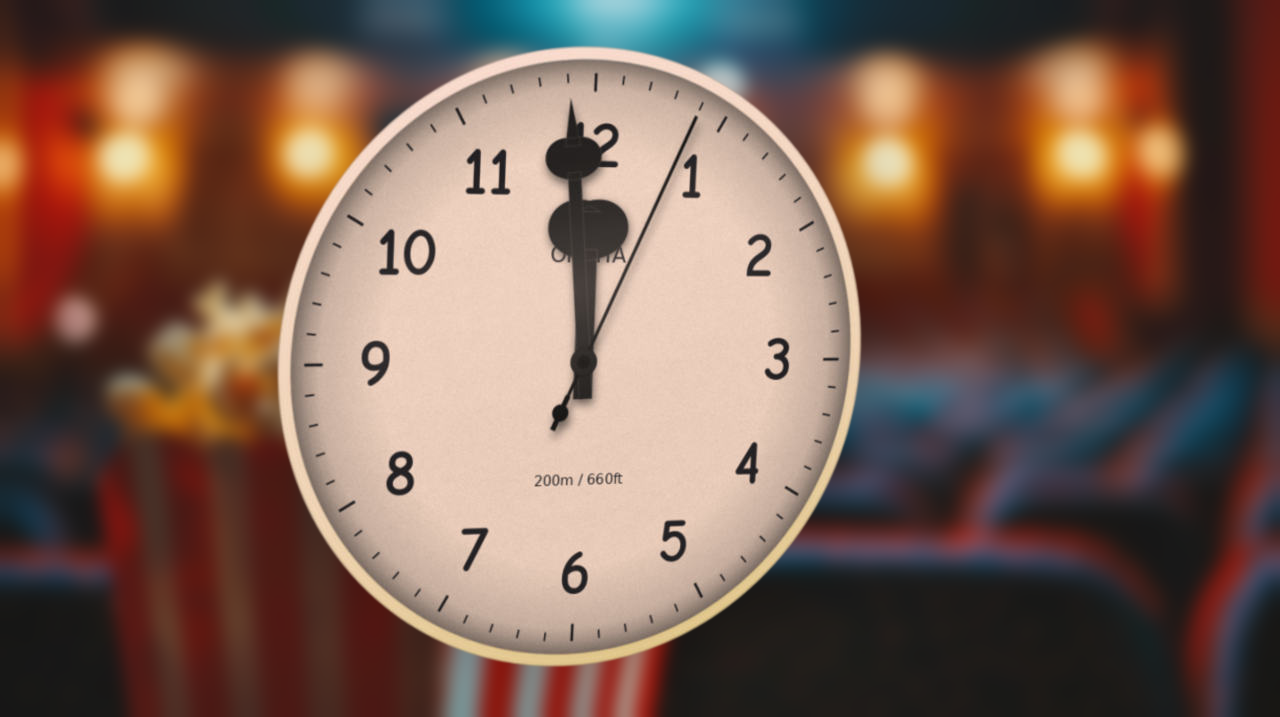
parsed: **11:59:04**
